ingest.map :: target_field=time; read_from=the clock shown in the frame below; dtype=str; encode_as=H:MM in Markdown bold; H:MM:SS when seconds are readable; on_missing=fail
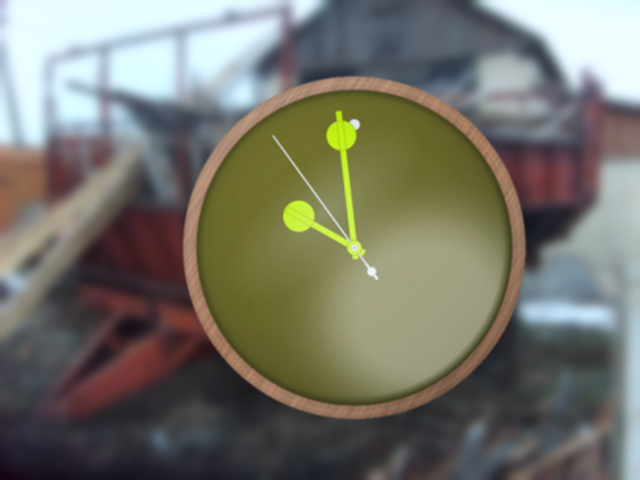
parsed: **9:58:54**
